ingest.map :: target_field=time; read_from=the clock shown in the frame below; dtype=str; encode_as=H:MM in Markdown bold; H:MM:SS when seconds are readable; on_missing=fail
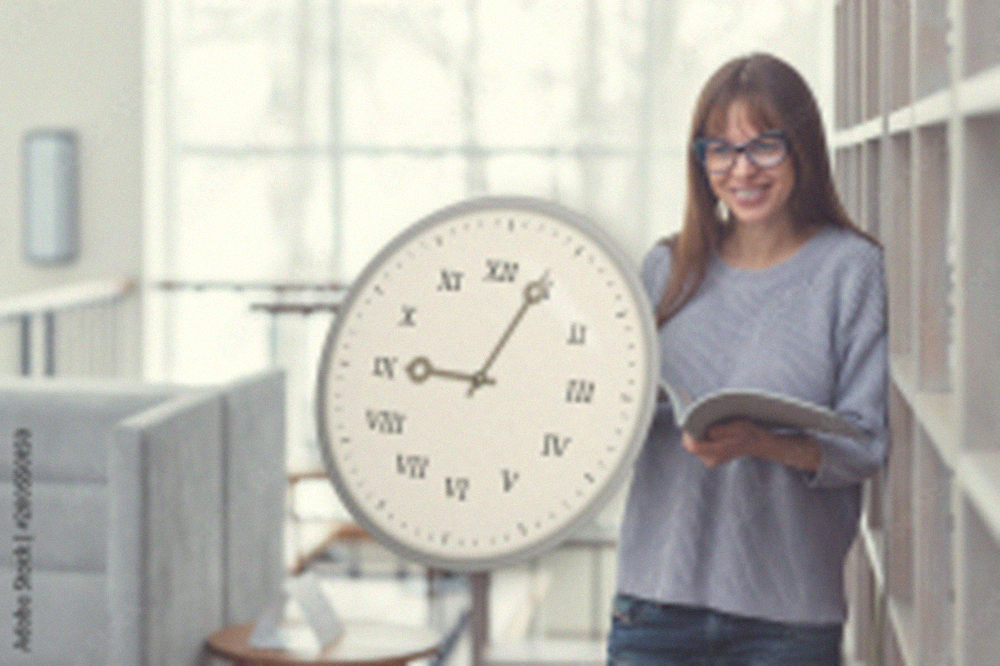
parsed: **9:04**
